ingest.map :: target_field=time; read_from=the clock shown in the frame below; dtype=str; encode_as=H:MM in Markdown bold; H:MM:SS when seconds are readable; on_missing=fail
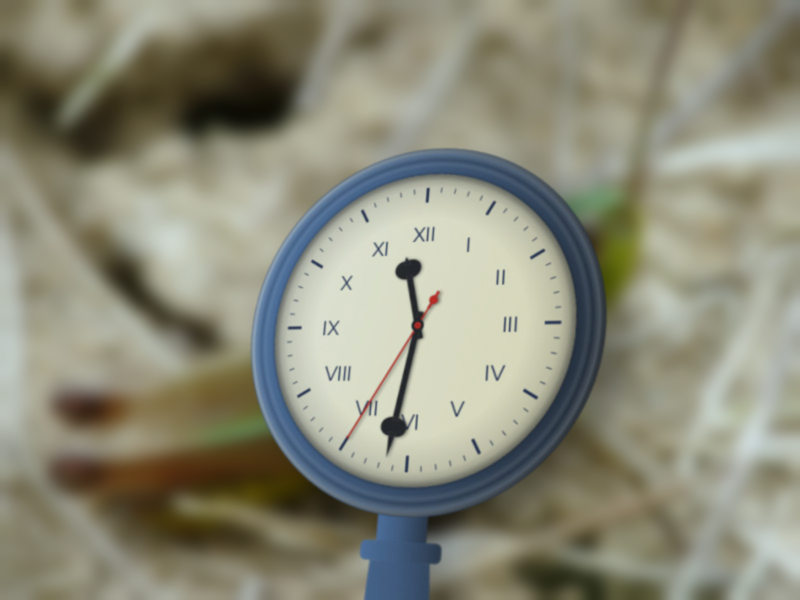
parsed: **11:31:35**
